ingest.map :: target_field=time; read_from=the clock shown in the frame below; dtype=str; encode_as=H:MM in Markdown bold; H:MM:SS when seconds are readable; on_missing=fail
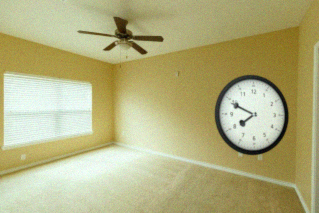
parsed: **7:49**
